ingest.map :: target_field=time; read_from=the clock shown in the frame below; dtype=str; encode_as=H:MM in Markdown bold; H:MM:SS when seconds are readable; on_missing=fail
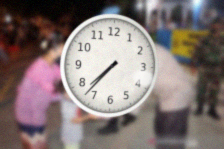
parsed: **7:37**
